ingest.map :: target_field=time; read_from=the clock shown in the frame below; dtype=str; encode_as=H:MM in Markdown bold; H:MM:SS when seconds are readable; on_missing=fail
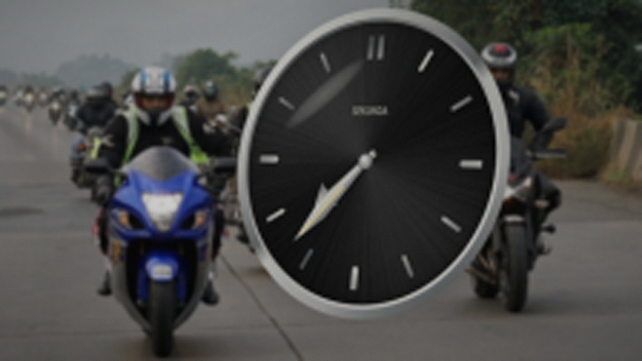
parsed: **7:37**
